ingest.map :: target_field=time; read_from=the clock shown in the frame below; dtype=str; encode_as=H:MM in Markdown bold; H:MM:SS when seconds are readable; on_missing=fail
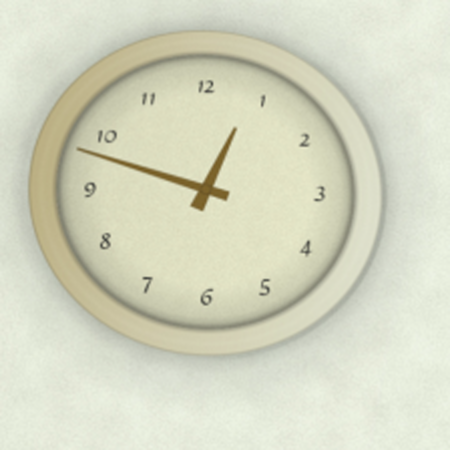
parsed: **12:48**
